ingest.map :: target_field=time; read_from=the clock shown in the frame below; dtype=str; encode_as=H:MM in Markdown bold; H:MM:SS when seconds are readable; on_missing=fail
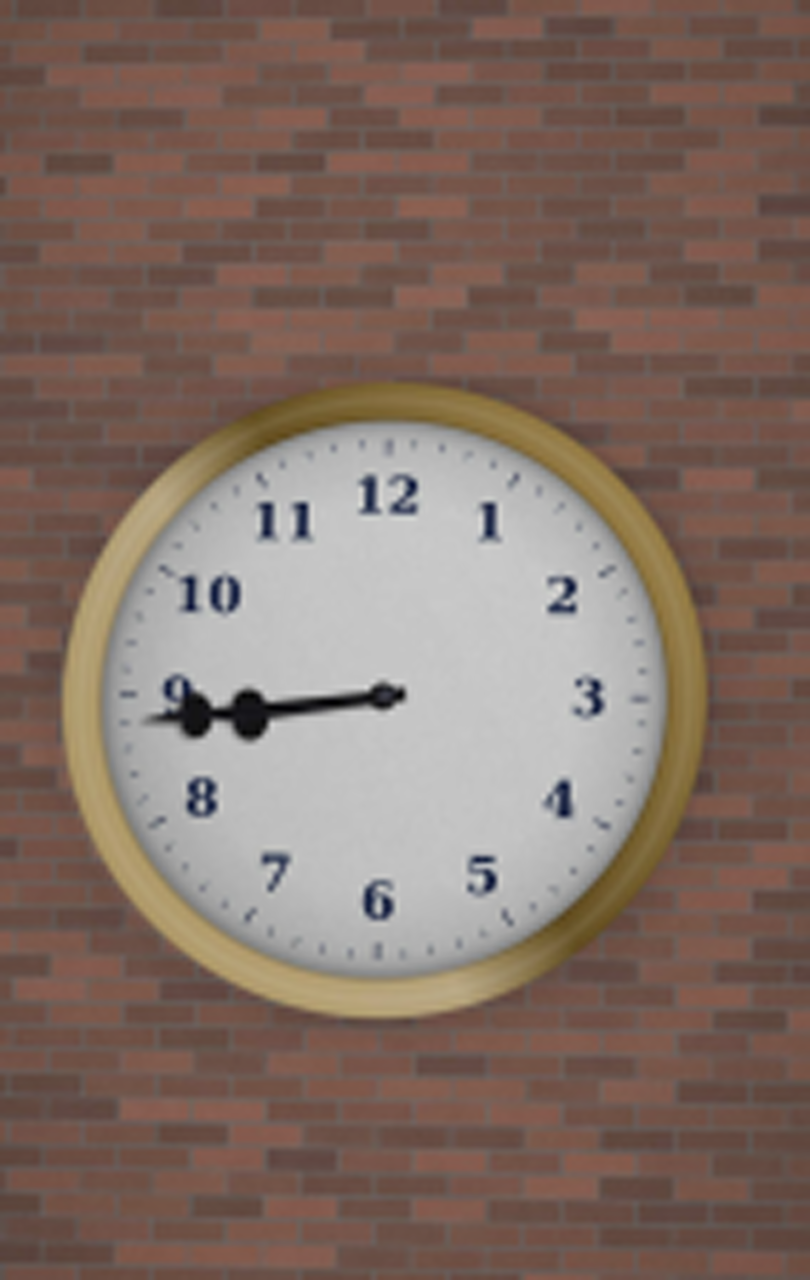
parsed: **8:44**
